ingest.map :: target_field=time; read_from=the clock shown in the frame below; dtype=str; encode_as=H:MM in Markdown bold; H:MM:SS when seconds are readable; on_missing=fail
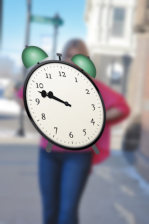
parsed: **9:48**
